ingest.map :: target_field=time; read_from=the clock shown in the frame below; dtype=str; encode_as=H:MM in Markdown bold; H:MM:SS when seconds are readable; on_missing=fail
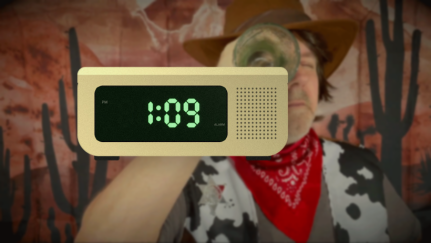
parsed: **1:09**
